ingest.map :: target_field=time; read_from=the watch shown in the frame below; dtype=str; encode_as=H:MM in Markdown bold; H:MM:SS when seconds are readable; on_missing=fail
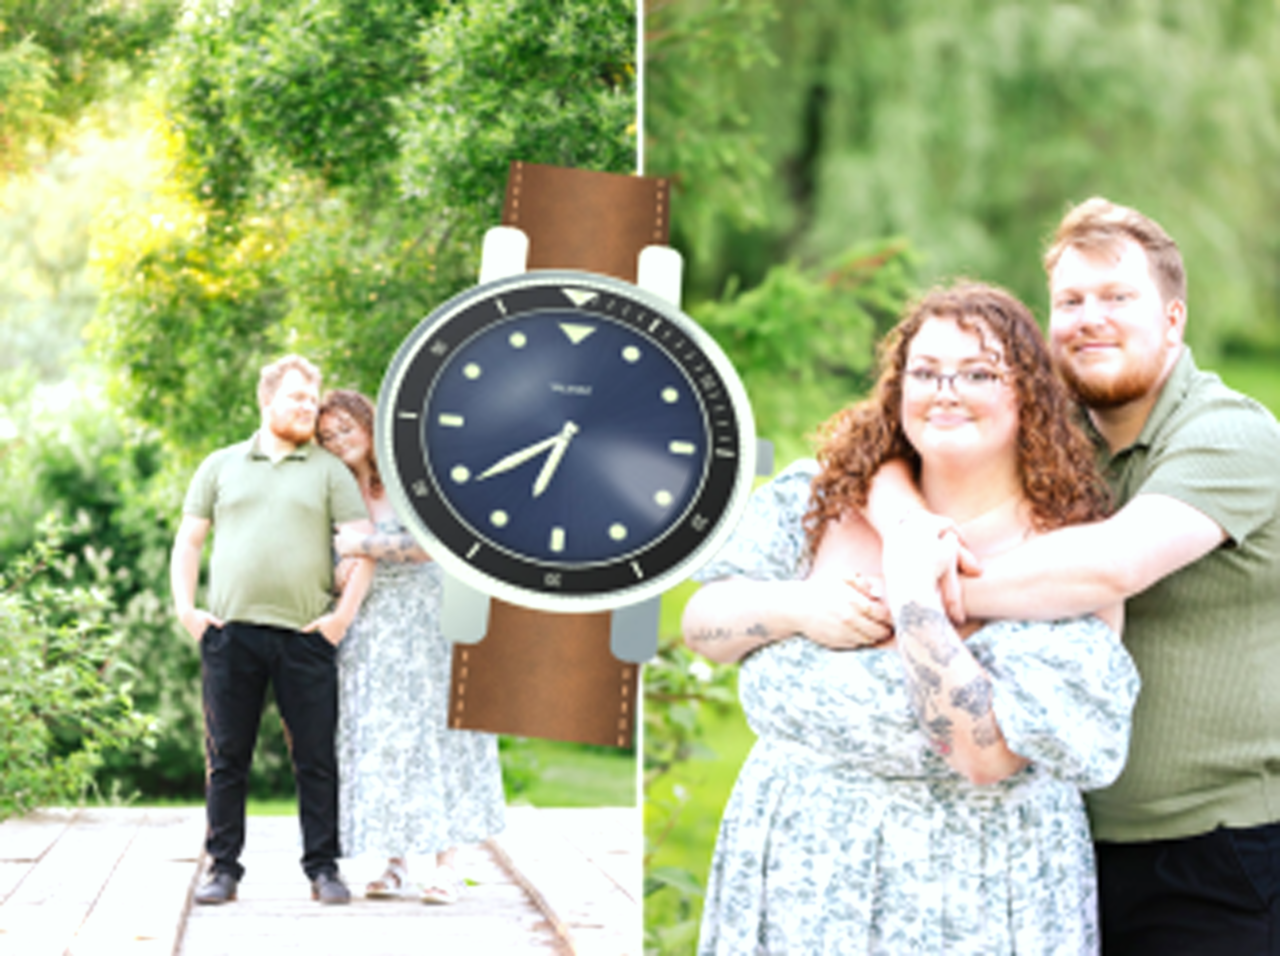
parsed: **6:39**
